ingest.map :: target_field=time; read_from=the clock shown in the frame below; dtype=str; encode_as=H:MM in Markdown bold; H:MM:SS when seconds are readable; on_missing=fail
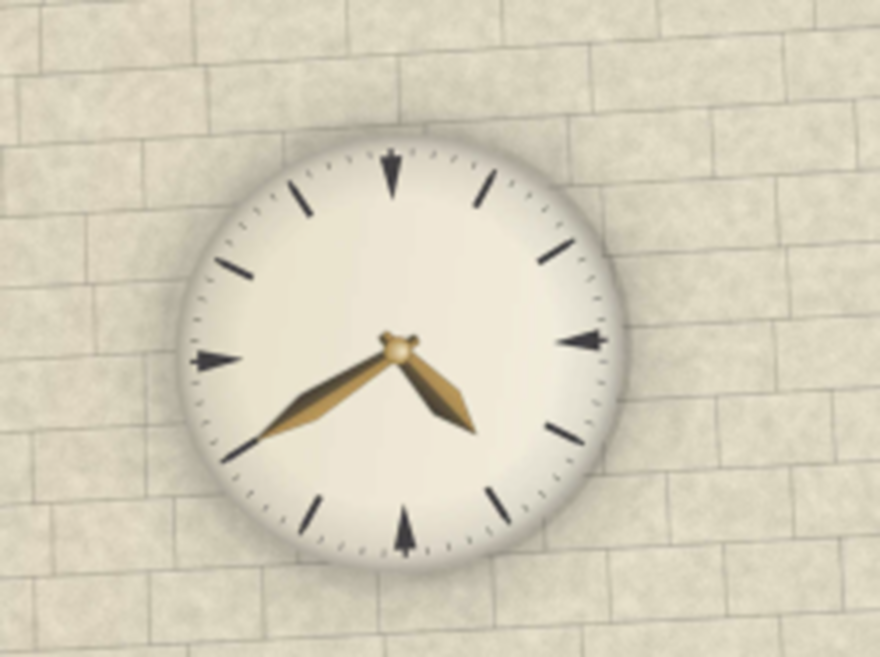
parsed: **4:40**
